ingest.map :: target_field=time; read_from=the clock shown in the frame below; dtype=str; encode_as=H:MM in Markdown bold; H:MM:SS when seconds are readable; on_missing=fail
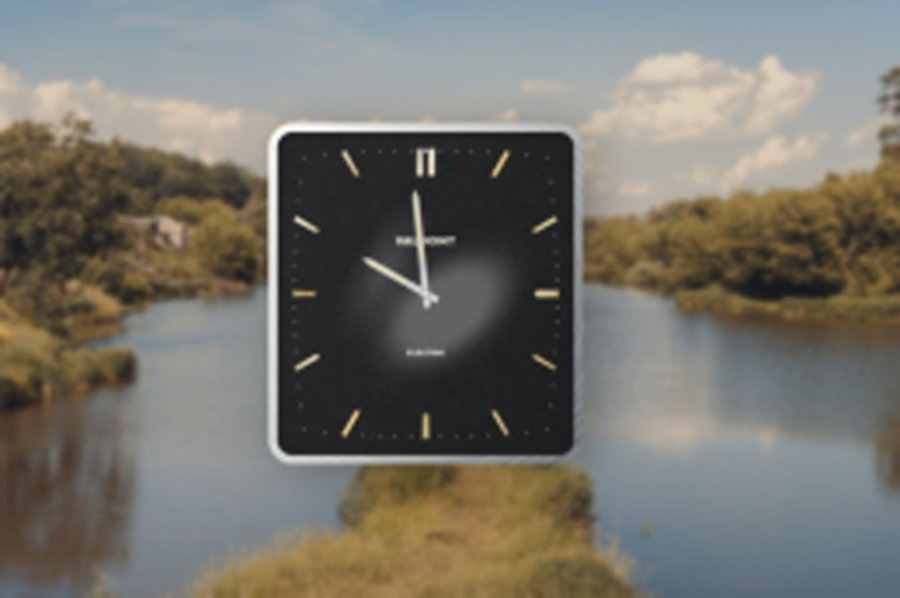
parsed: **9:59**
